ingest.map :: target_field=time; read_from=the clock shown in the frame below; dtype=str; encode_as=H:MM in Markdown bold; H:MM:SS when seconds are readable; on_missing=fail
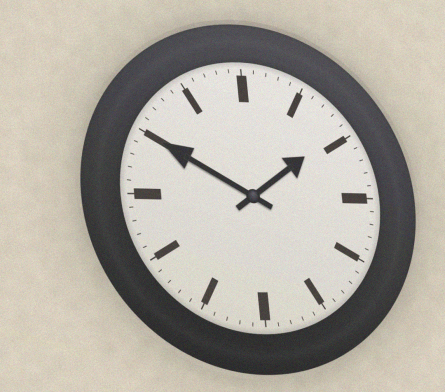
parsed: **1:50**
